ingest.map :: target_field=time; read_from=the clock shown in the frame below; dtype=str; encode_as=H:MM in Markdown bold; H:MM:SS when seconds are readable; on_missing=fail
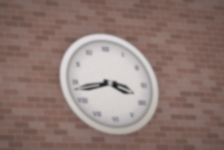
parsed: **3:43**
